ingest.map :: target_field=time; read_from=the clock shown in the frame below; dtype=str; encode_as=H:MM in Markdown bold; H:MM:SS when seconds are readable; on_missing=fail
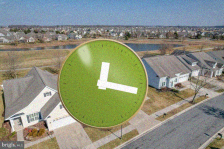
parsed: **12:17**
